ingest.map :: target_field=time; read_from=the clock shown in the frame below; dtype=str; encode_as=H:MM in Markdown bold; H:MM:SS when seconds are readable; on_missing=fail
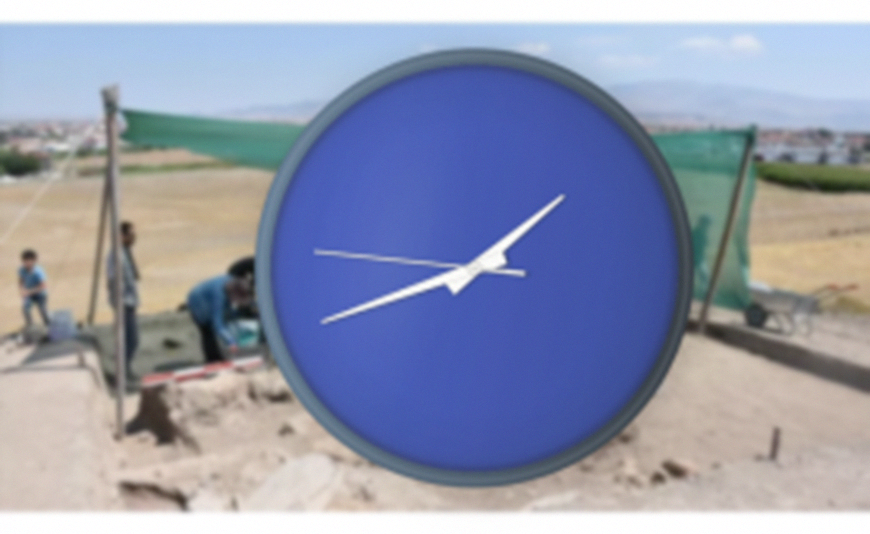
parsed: **1:41:46**
